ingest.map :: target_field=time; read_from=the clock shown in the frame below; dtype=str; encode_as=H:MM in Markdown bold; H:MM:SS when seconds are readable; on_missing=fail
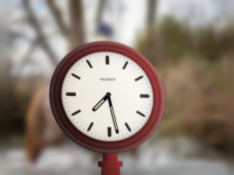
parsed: **7:28**
